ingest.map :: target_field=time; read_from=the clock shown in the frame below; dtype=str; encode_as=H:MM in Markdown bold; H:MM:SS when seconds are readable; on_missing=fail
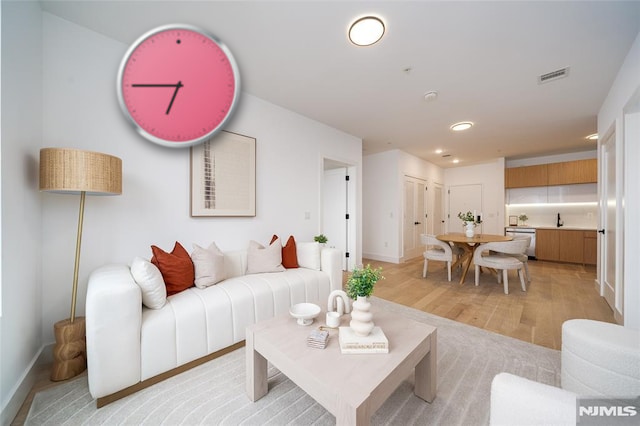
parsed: **6:45**
